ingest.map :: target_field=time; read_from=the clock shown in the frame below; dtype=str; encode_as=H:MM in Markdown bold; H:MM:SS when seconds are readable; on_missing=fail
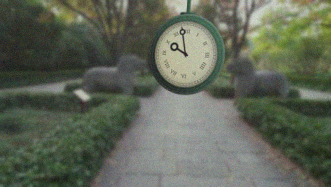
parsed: **9:58**
